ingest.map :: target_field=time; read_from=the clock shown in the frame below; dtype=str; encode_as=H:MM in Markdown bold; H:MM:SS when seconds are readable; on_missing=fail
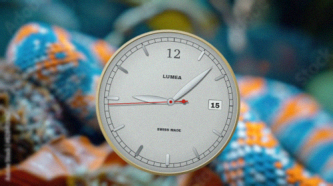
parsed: **9:07:44**
